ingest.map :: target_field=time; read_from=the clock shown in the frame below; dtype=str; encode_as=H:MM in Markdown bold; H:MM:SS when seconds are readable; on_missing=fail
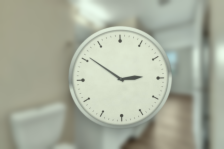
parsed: **2:51**
